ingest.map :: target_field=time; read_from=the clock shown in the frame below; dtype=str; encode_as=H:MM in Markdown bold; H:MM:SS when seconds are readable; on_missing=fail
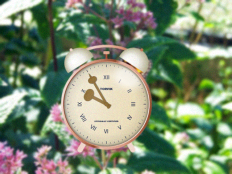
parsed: **9:55**
